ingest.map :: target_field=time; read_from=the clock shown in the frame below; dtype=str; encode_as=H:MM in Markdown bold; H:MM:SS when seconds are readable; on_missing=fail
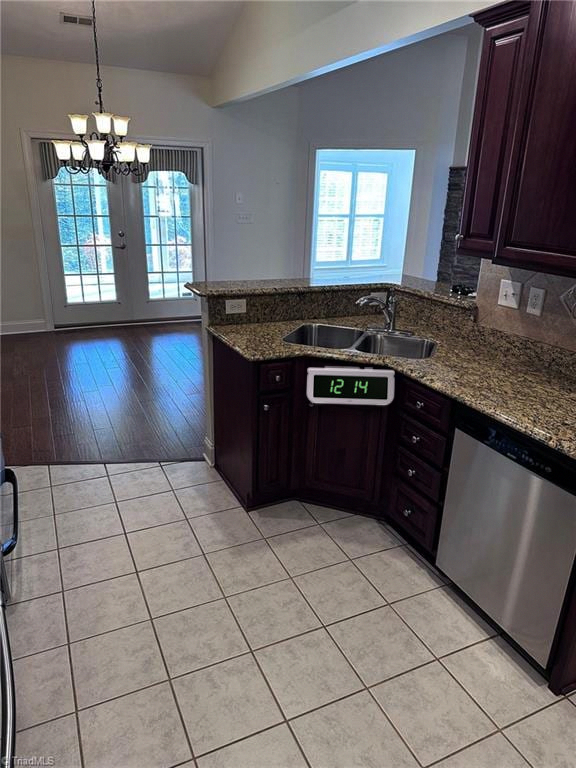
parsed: **12:14**
